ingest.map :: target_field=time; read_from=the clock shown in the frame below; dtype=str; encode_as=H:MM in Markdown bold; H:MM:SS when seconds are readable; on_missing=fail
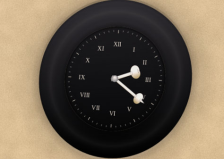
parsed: **2:21**
